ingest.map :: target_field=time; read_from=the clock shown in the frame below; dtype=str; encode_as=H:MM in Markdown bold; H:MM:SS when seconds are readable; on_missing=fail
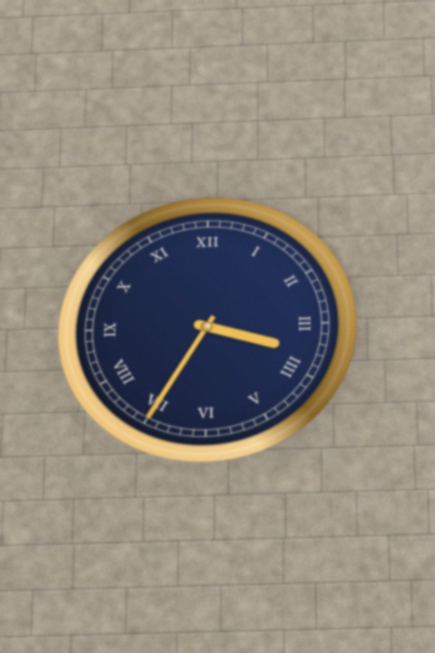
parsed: **3:35**
